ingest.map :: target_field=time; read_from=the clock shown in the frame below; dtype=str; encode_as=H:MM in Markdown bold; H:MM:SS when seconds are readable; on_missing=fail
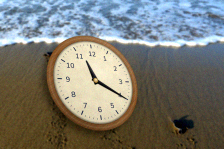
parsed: **11:20**
